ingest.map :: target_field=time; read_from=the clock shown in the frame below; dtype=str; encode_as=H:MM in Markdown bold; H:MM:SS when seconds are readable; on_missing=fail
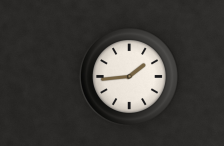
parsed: **1:44**
